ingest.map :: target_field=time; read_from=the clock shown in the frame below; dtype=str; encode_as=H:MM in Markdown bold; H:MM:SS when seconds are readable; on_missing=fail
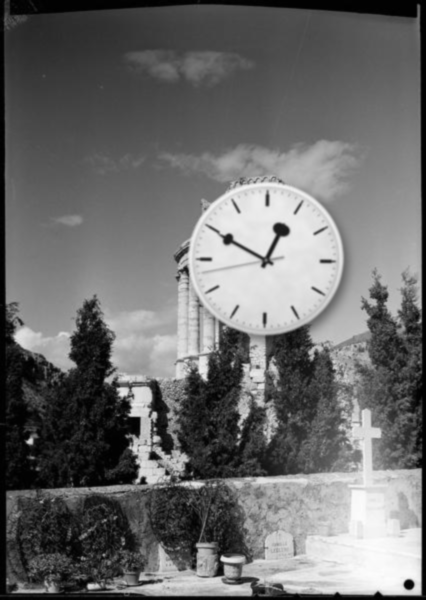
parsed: **12:49:43**
